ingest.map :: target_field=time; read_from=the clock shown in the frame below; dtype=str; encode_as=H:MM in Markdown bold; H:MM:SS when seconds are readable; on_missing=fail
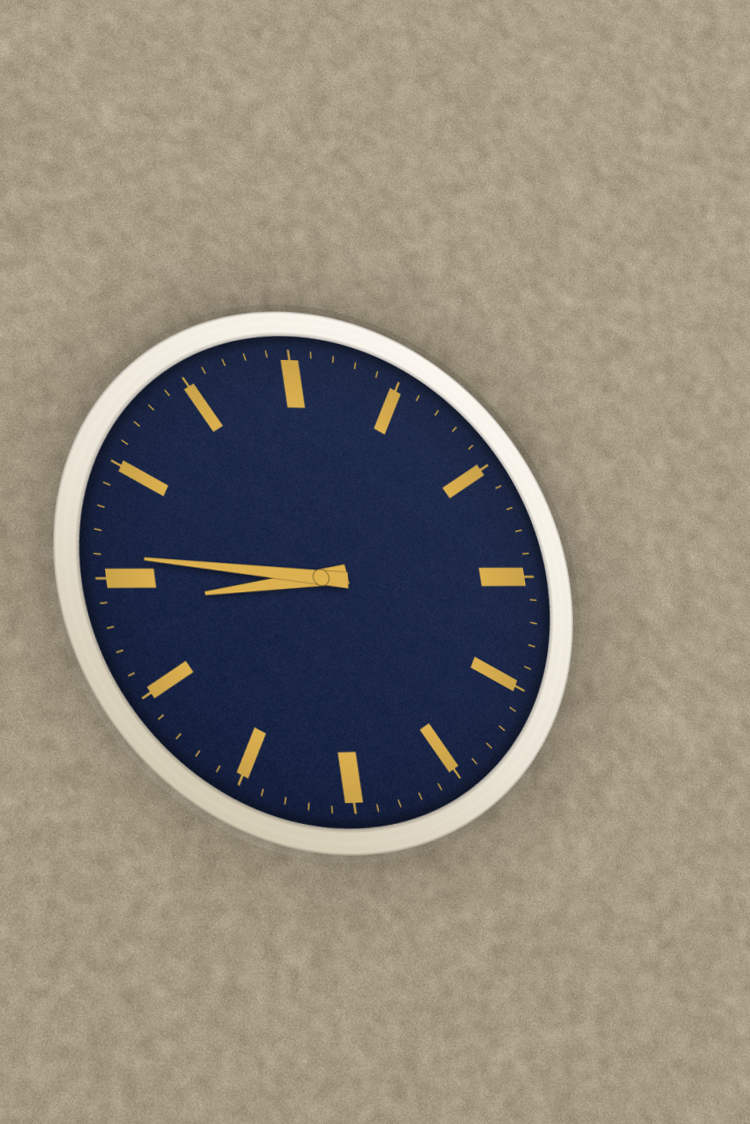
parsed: **8:46**
